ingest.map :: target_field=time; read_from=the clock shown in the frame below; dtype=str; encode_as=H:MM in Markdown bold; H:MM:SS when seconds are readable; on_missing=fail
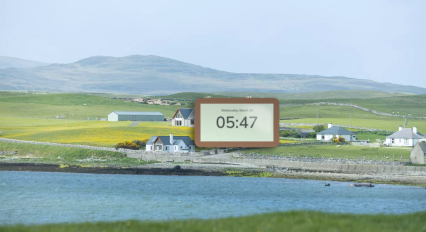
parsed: **5:47**
